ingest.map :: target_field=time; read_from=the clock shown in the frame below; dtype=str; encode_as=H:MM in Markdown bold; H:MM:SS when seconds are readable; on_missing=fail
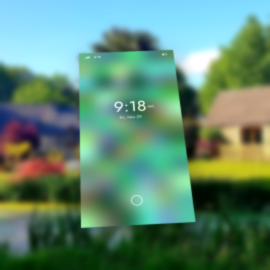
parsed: **9:18**
